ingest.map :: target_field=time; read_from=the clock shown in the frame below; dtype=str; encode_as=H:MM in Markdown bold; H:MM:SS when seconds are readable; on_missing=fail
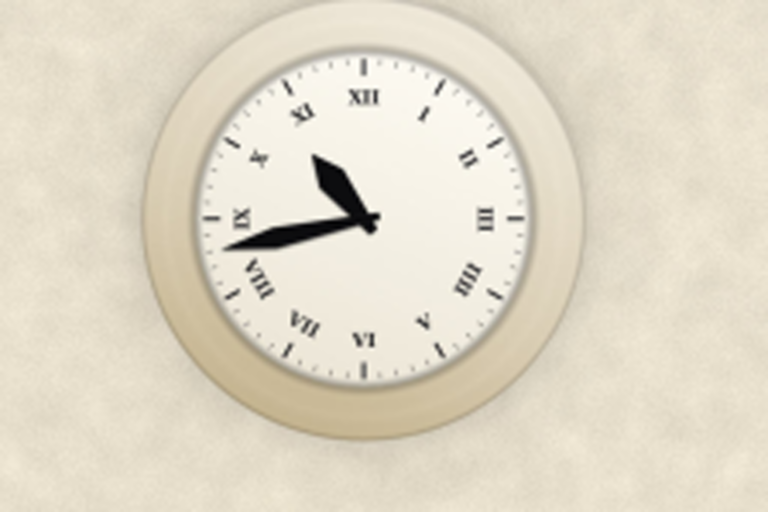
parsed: **10:43**
